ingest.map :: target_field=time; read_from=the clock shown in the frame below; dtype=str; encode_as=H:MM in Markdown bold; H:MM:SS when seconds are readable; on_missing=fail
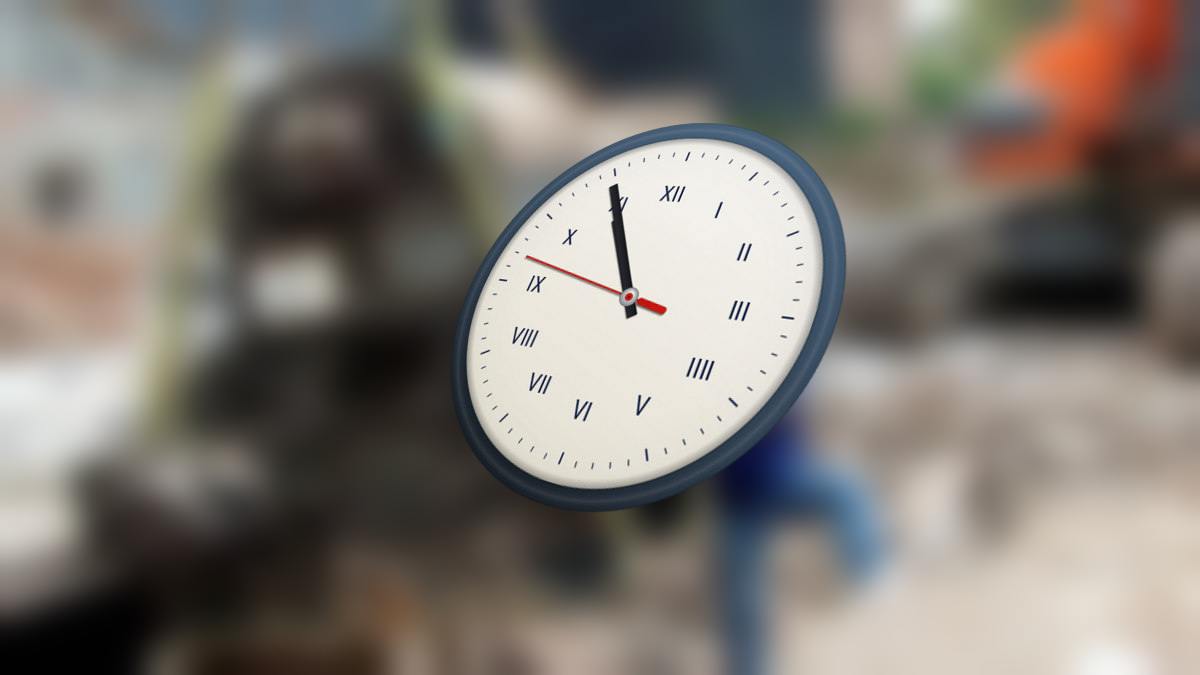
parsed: **10:54:47**
